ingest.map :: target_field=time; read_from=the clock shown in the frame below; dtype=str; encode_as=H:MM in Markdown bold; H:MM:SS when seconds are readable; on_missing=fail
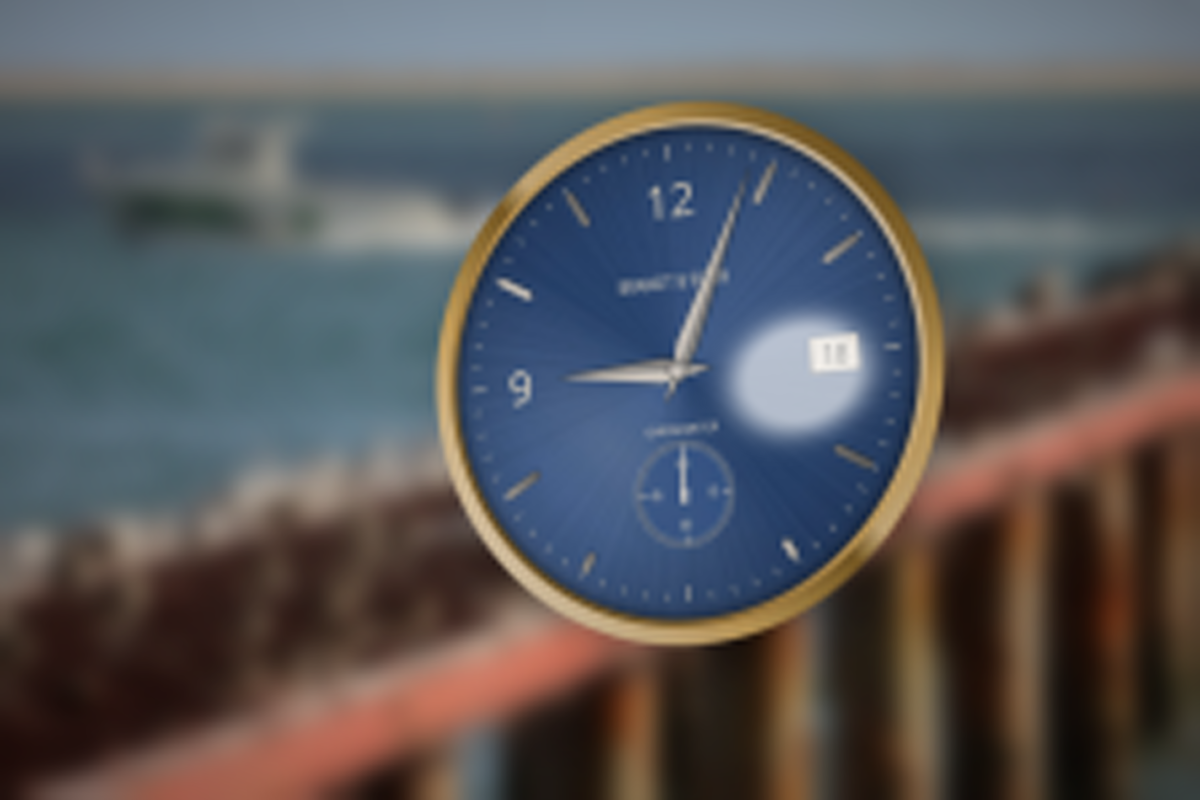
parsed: **9:04**
